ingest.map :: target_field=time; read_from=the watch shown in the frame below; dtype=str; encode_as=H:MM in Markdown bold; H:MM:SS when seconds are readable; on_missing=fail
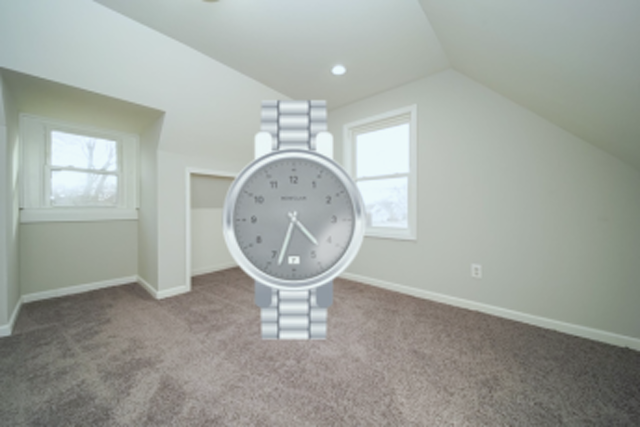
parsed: **4:33**
